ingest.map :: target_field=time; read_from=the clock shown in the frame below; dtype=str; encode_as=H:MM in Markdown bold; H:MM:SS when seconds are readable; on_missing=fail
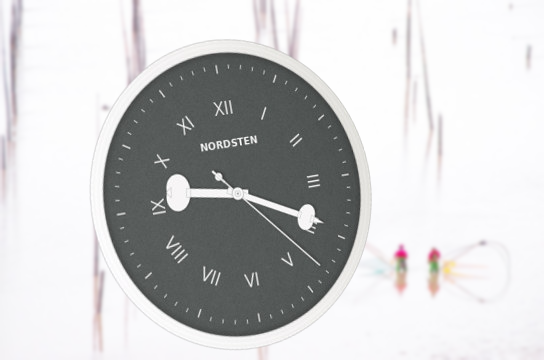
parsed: **9:19:23**
